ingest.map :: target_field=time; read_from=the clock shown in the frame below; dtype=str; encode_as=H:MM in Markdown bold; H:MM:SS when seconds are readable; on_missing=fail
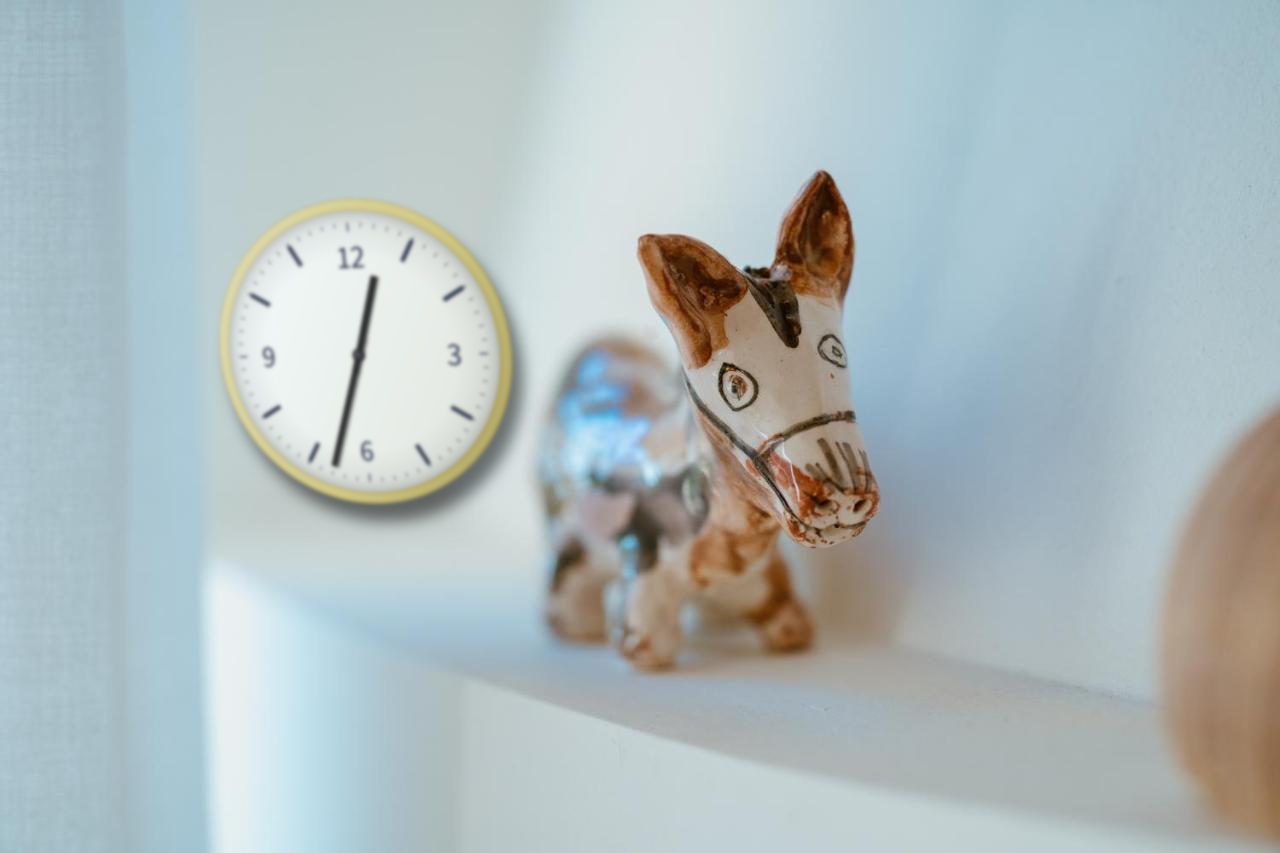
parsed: **12:33**
